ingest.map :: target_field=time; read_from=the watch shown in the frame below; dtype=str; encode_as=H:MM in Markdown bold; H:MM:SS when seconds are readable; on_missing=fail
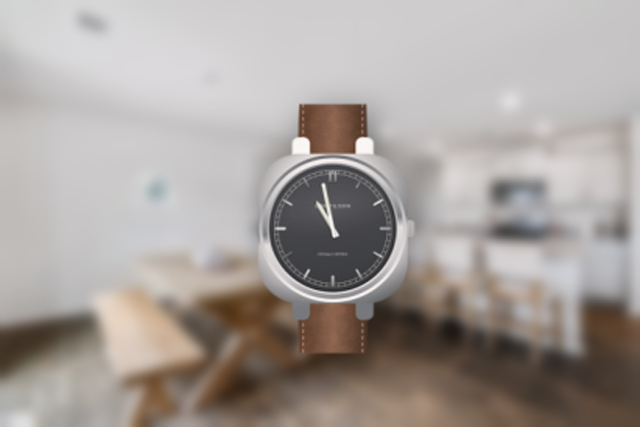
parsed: **10:58**
